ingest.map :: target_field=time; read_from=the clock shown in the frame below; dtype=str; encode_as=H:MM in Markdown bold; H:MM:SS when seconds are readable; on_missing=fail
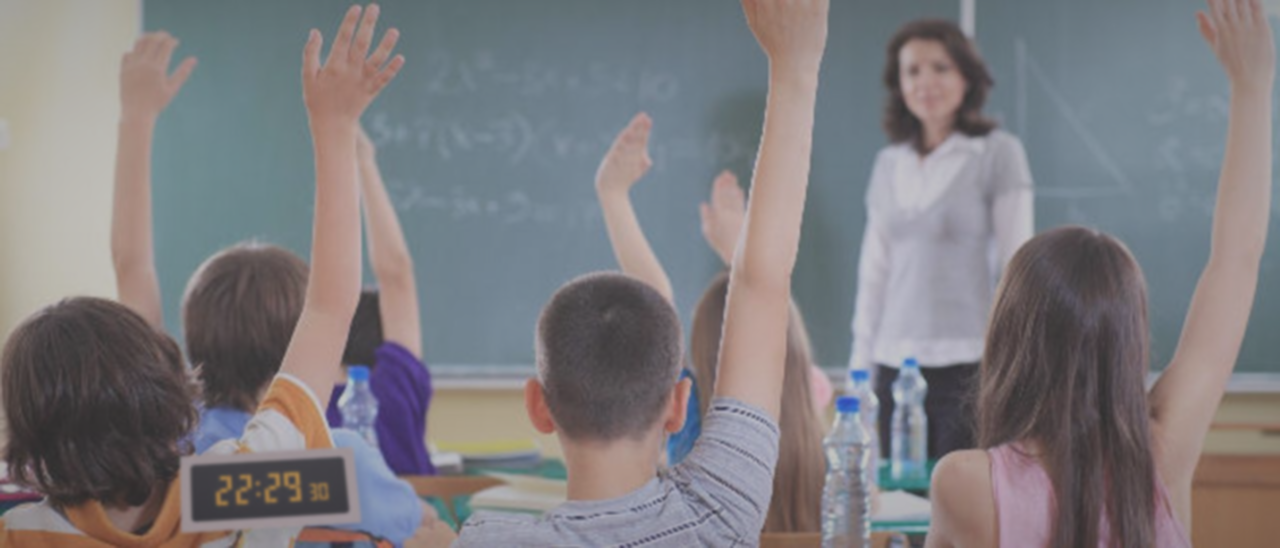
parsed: **22:29**
